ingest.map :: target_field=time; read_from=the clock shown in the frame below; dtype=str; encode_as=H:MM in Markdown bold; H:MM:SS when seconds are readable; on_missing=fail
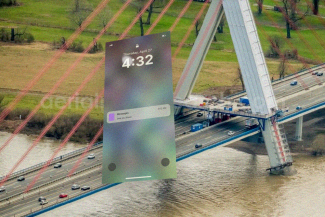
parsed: **4:32**
